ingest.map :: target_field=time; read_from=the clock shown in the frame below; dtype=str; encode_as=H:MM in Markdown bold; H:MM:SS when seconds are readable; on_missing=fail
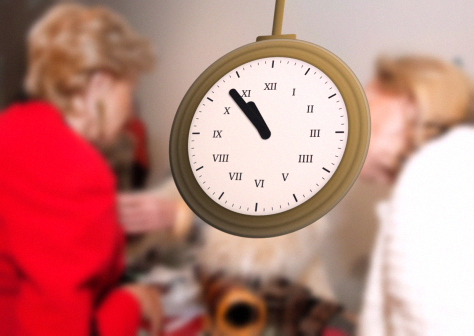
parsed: **10:53**
